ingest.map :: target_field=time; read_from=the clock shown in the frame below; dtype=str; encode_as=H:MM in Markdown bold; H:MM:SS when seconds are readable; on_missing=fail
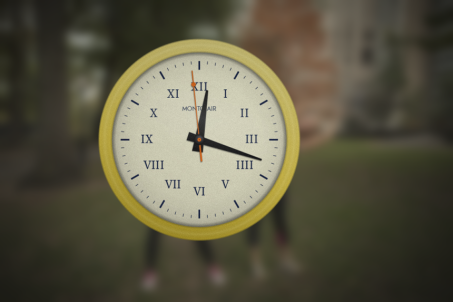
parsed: **12:17:59**
